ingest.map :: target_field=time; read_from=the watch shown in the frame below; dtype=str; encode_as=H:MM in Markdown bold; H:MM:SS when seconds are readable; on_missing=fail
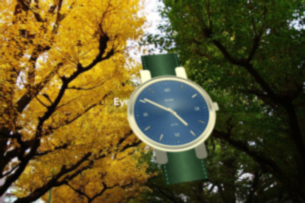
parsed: **4:51**
